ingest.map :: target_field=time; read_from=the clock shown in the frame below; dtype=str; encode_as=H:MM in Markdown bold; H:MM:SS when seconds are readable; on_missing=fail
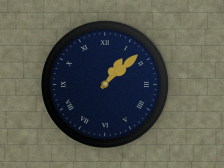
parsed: **1:08**
